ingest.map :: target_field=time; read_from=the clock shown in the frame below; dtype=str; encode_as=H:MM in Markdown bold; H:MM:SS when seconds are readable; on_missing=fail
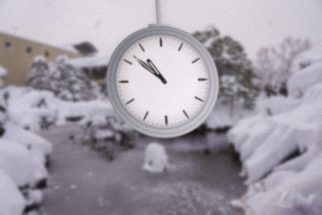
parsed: **10:52**
